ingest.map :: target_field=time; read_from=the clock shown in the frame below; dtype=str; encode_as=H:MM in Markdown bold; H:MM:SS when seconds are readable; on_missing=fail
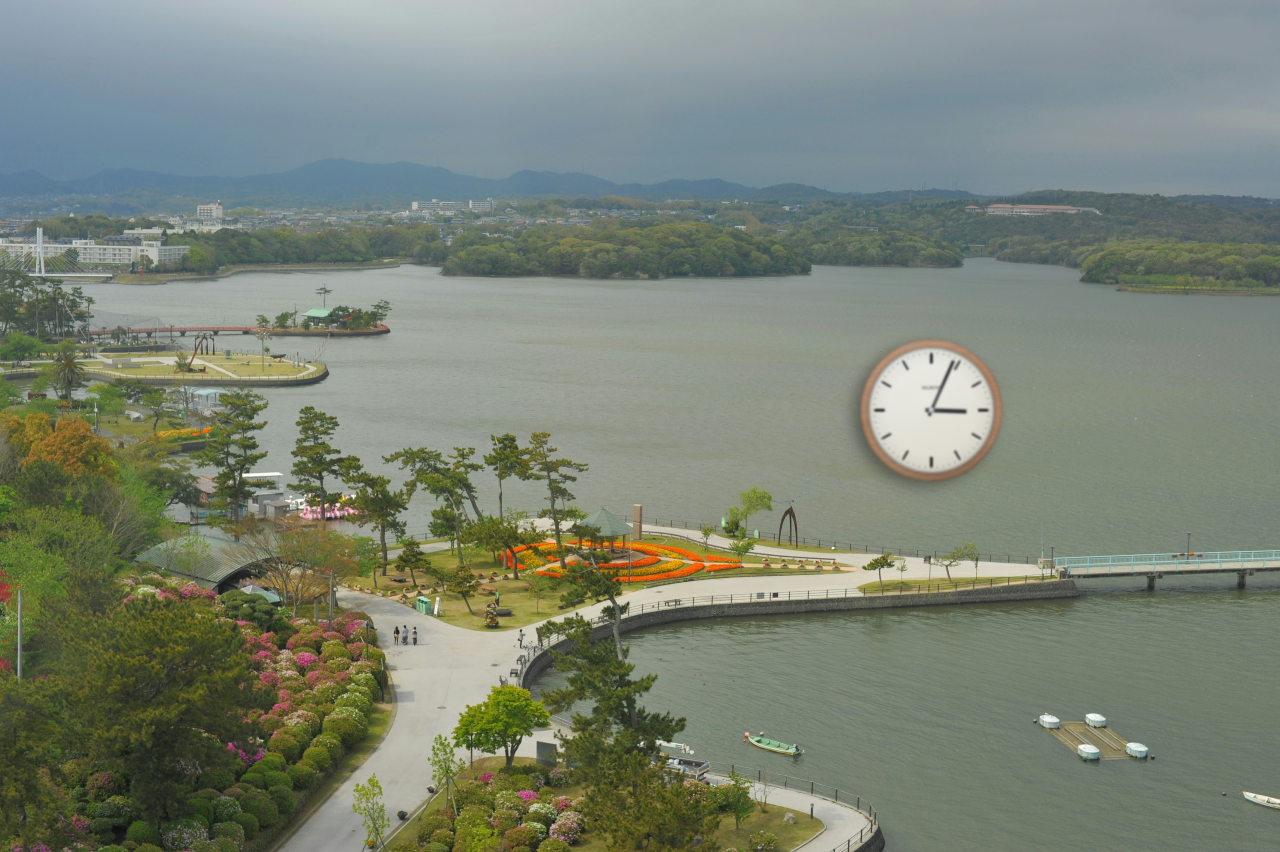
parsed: **3:04**
